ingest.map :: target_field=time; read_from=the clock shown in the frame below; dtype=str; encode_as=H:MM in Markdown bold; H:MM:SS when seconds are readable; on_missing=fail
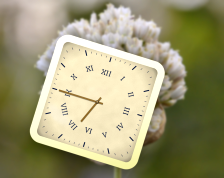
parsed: **6:45**
